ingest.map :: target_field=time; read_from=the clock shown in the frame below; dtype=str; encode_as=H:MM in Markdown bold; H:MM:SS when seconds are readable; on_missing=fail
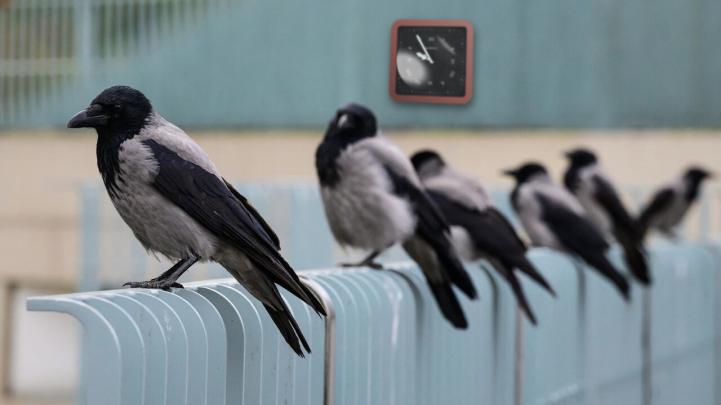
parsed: **9:55**
